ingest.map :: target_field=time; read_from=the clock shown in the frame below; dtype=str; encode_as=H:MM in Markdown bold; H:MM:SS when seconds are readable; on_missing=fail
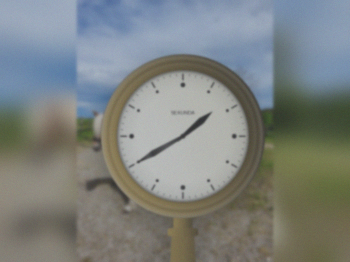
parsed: **1:40**
